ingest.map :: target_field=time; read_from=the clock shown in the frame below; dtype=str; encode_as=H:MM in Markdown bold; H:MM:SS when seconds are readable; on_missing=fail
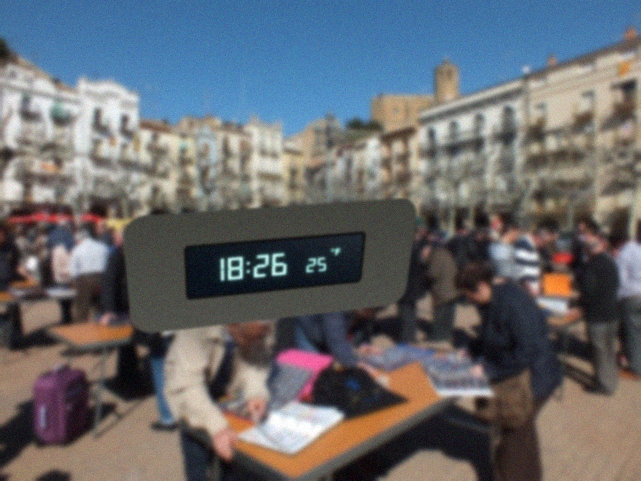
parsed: **18:26**
